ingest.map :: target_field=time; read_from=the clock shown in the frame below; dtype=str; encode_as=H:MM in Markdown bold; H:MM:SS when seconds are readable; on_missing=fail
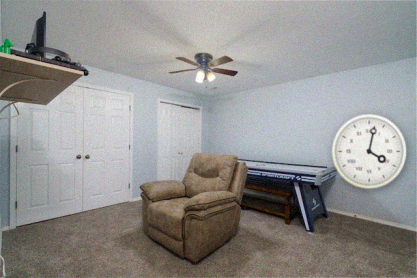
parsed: **4:02**
